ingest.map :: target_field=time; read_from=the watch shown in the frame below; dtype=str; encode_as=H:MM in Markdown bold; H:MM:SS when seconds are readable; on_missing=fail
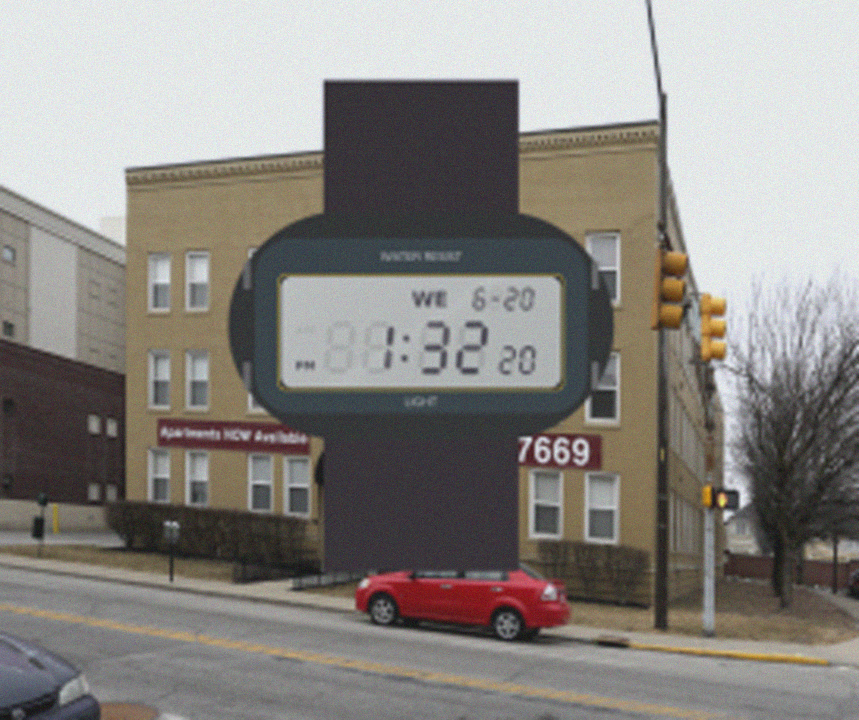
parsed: **1:32:20**
